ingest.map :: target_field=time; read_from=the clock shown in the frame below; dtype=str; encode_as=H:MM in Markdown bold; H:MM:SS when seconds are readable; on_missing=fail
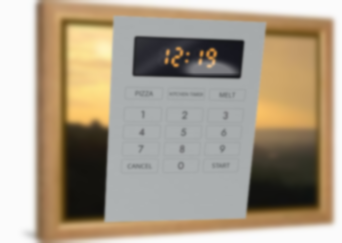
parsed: **12:19**
